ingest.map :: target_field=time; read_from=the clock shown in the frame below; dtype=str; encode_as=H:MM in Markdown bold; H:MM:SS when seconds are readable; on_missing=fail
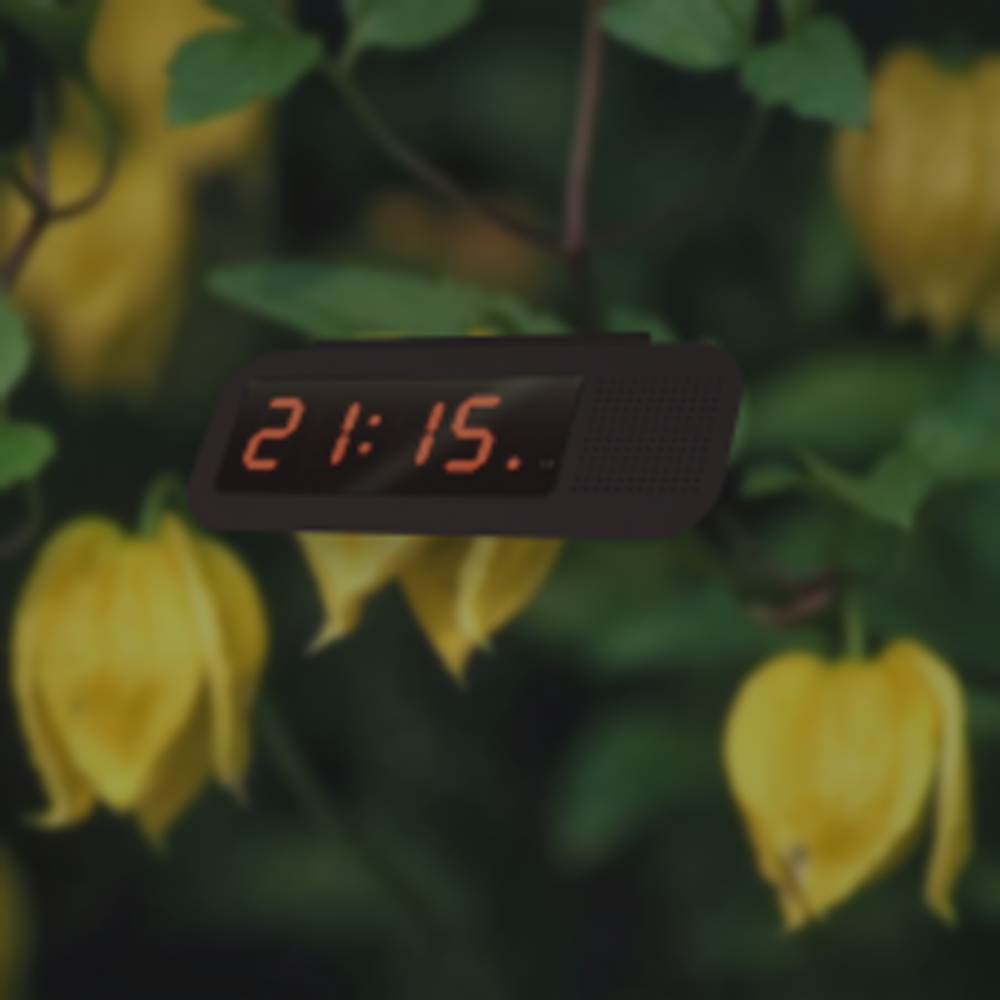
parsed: **21:15**
